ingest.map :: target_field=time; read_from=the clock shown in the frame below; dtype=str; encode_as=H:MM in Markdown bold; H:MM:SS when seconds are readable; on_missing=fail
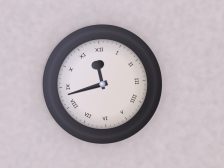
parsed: **11:43**
